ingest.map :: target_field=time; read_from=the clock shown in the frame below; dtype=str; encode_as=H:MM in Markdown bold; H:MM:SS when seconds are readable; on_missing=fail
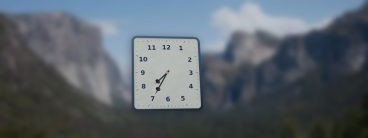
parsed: **7:35**
